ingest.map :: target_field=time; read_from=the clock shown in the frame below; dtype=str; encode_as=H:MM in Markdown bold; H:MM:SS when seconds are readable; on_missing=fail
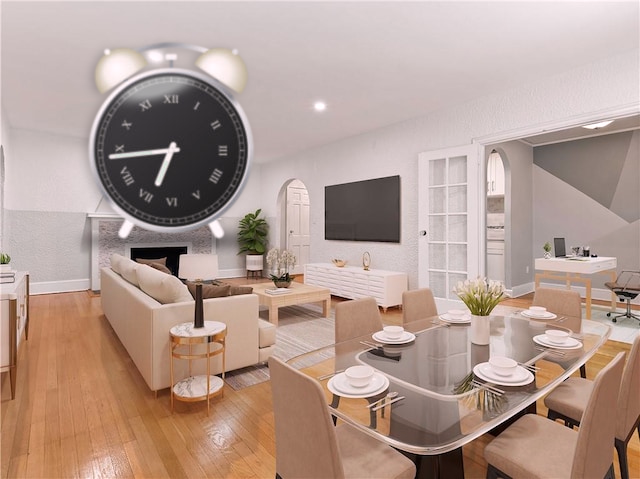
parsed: **6:44**
